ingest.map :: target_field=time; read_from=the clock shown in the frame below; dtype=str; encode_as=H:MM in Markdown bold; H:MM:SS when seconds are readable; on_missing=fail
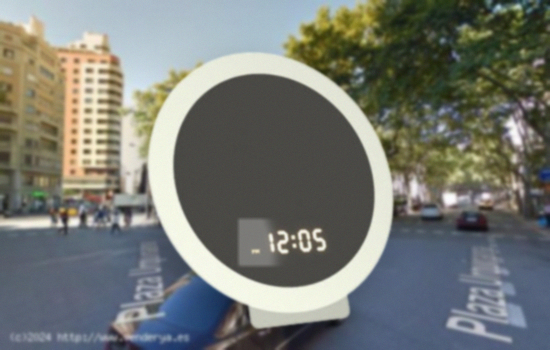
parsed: **12:05**
